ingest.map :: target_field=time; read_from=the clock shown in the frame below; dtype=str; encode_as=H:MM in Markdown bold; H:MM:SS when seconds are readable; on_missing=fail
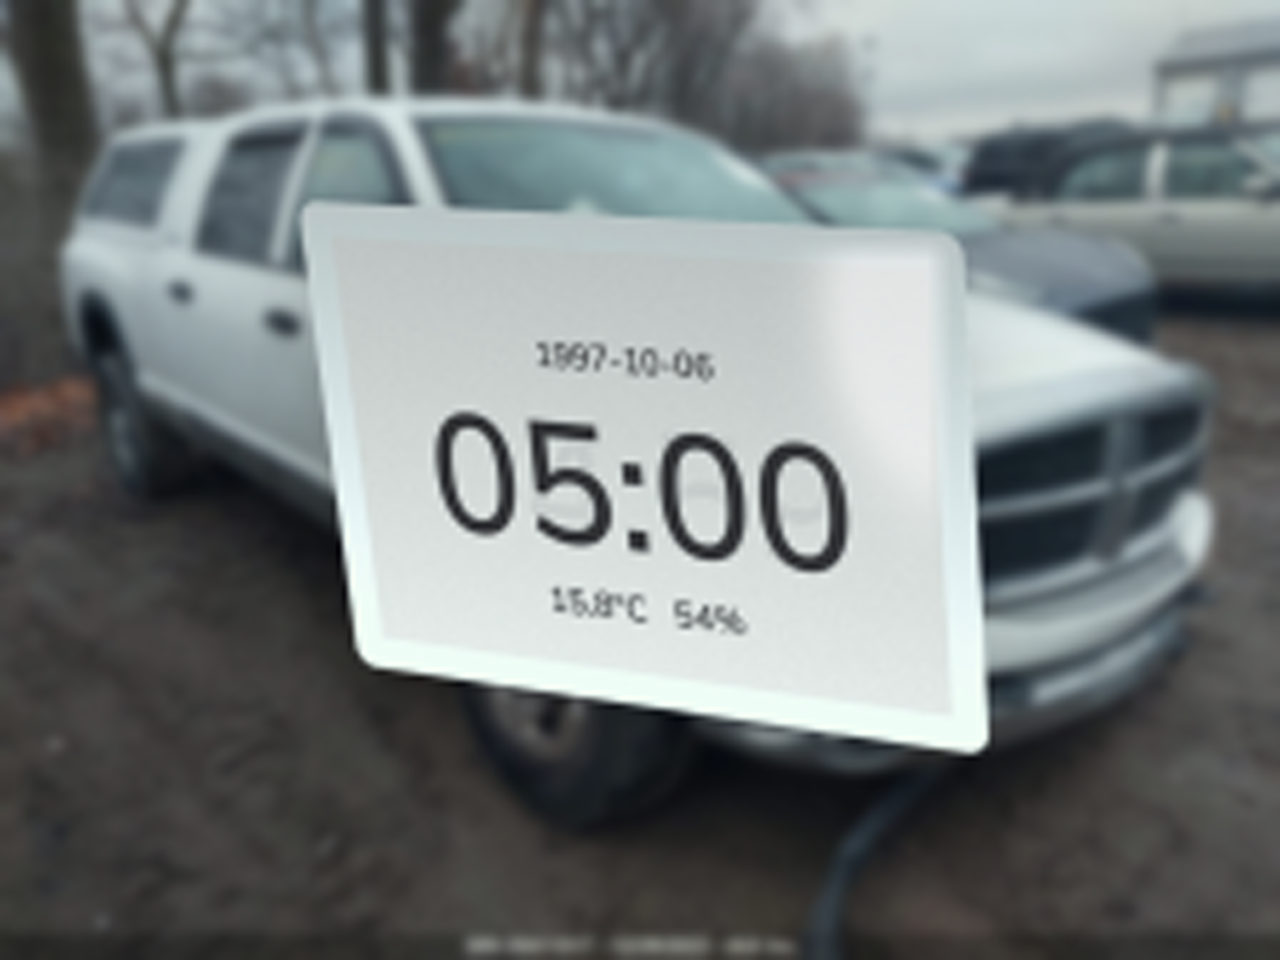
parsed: **5:00**
